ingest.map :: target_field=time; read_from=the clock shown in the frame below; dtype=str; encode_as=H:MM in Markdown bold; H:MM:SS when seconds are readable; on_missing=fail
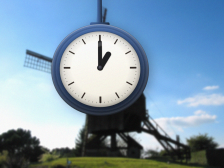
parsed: **1:00**
